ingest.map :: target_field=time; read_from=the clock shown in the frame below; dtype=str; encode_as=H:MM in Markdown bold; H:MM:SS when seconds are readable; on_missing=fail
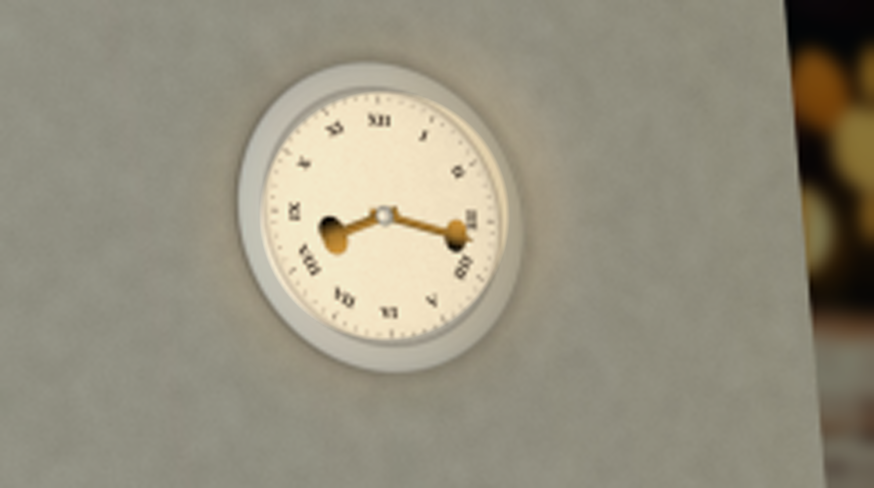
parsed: **8:17**
